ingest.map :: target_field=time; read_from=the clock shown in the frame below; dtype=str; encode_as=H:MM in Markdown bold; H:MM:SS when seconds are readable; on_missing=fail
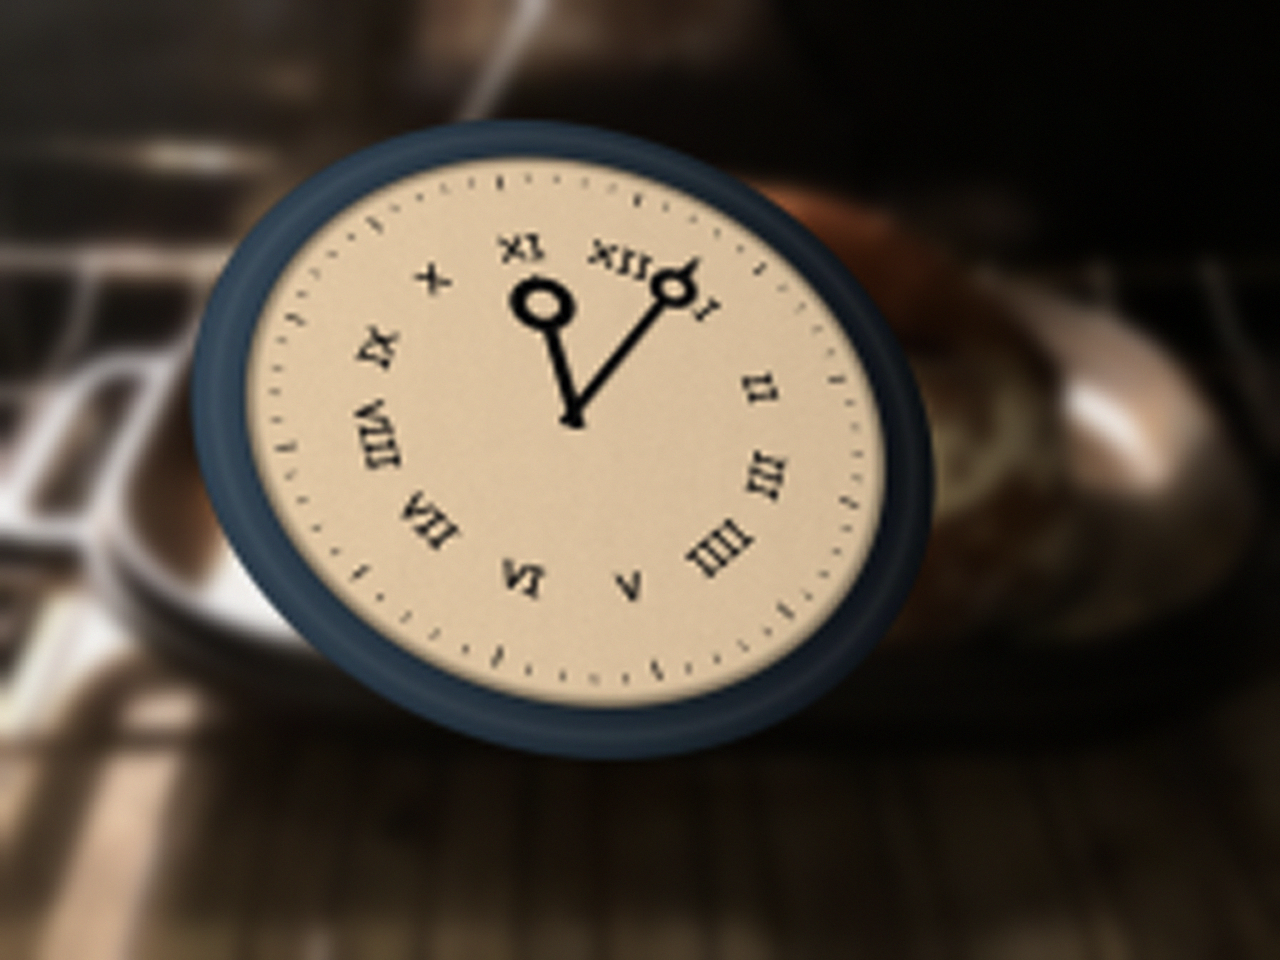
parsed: **11:03**
